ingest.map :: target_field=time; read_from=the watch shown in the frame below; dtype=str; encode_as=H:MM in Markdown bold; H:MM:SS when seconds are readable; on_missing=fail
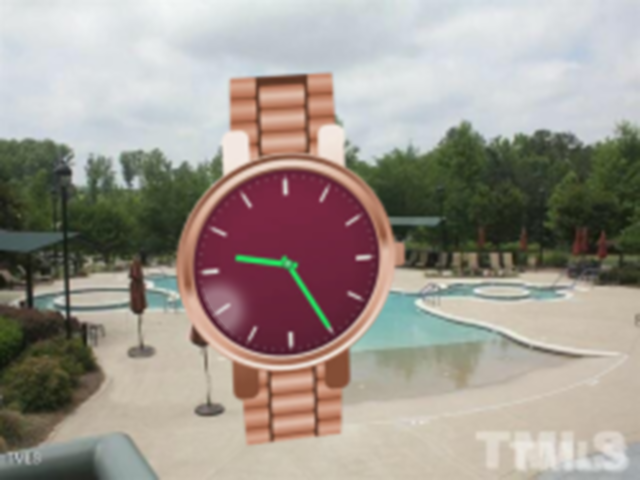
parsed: **9:25**
